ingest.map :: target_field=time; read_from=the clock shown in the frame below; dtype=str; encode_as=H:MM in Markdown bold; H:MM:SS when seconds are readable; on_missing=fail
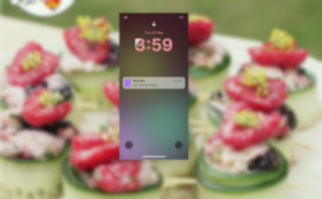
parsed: **3:59**
